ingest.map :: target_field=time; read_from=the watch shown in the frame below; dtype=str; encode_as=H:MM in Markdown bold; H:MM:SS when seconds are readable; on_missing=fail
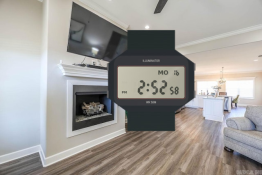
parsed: **2:52:58**
